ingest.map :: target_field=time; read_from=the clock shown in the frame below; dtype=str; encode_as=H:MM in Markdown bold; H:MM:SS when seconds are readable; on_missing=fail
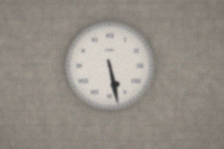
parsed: **5:28**
